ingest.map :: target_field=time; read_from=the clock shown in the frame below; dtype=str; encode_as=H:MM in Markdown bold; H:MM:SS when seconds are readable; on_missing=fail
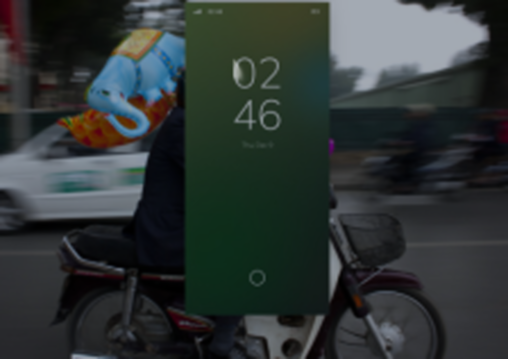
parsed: **2:46**
